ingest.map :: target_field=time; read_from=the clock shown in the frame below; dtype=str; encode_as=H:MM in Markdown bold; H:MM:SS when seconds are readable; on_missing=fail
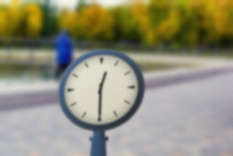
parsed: **12:30**
